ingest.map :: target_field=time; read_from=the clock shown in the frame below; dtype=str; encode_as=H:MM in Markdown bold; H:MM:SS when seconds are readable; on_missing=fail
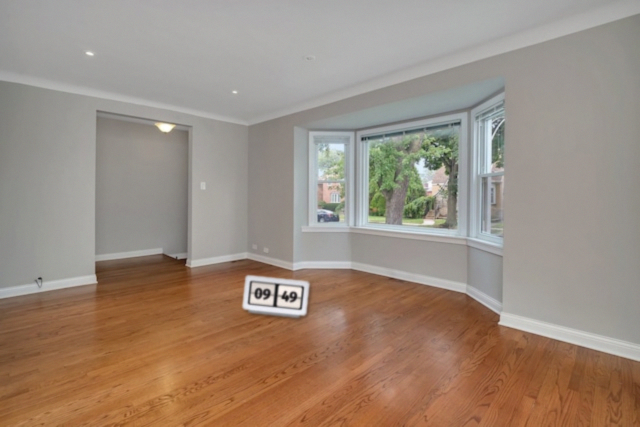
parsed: **9:49**
